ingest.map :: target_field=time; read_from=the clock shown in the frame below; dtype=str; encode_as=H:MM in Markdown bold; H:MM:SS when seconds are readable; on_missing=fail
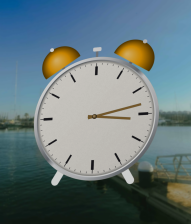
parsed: **3:13**
